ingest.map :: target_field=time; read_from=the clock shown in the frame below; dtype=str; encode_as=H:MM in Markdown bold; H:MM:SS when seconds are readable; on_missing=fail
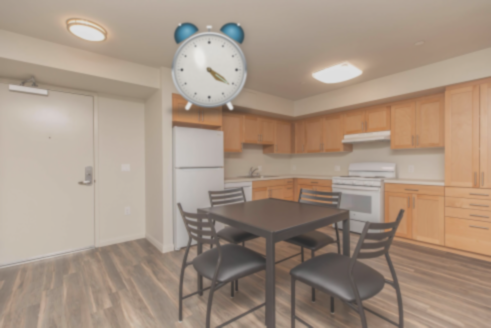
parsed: **4:21**
